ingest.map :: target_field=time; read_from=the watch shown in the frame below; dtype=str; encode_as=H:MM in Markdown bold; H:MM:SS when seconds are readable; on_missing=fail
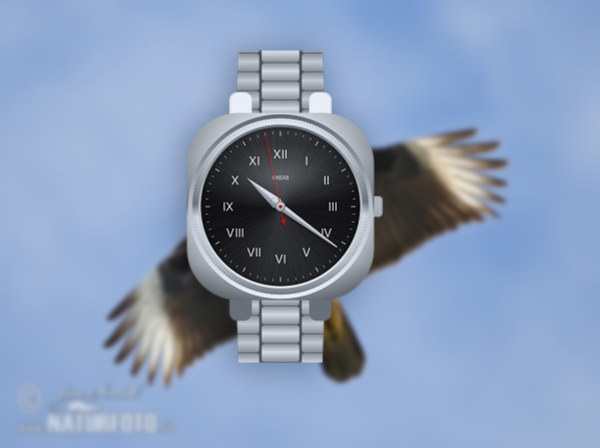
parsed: **10:20:58**
